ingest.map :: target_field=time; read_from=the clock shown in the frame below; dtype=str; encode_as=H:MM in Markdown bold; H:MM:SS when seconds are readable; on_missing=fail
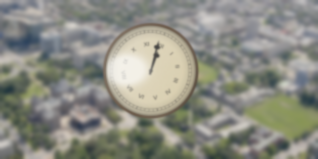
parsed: **11:59**
